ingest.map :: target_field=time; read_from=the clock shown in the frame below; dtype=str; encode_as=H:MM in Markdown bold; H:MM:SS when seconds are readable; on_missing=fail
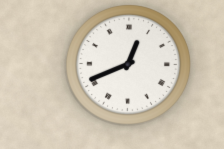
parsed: **12:41**
